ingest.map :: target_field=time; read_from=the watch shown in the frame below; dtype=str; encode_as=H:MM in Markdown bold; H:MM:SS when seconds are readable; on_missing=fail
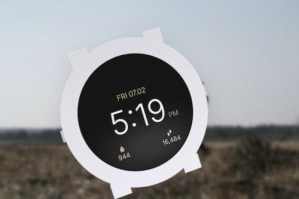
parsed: **5:19**
